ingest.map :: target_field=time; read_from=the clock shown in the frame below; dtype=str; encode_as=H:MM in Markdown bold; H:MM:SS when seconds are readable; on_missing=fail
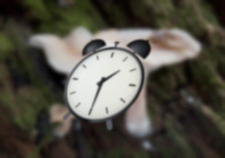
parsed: **1:30**
